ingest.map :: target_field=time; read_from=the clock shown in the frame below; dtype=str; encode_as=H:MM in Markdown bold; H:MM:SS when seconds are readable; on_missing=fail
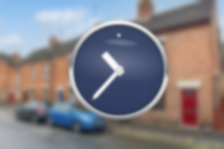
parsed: **10:37**
